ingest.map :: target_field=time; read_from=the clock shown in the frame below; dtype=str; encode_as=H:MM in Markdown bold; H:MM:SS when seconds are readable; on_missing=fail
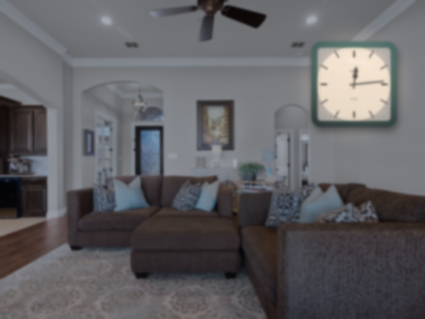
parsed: **12:14**
